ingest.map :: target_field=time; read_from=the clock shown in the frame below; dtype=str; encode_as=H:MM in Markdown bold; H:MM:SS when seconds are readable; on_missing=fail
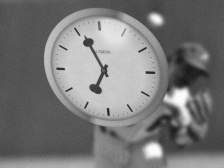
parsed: **6:56**
